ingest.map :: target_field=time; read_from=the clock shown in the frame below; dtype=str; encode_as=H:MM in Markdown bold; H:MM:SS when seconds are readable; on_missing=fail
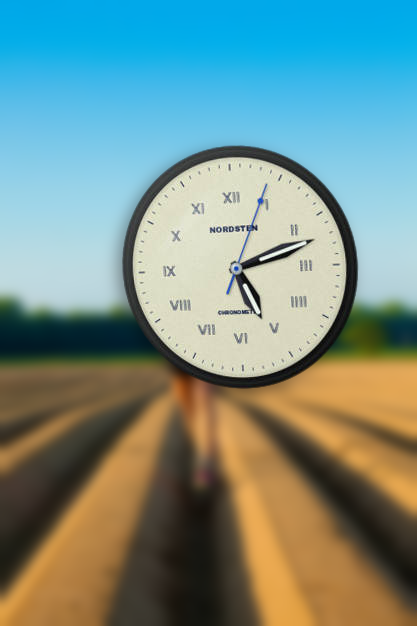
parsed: **5:12:04**
